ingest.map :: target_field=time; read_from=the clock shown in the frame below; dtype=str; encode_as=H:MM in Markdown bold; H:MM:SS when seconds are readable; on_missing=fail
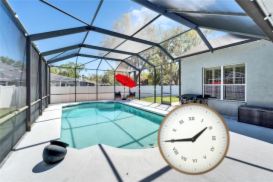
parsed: **1:45**
